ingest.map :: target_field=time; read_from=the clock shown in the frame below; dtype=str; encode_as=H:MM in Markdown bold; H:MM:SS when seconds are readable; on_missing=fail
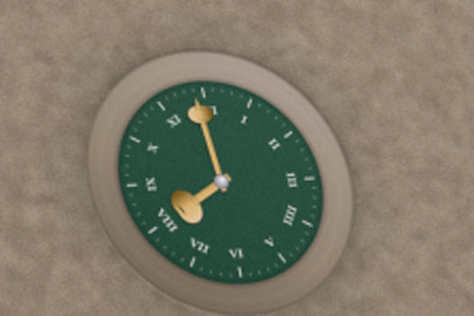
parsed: **7:59**
